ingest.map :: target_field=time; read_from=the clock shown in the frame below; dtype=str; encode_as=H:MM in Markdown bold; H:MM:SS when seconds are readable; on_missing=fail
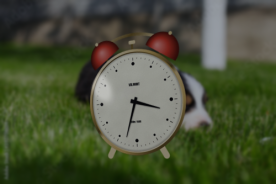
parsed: **3:33**
